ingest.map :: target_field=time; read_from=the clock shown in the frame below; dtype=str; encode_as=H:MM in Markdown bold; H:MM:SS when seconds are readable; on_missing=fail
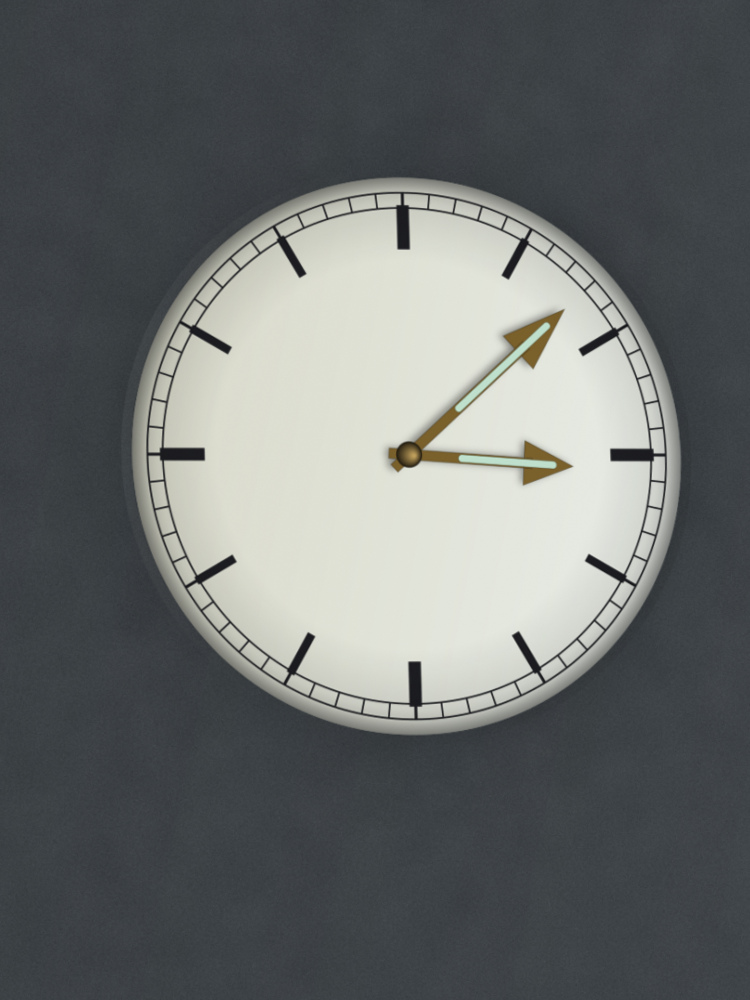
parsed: **3:08**
